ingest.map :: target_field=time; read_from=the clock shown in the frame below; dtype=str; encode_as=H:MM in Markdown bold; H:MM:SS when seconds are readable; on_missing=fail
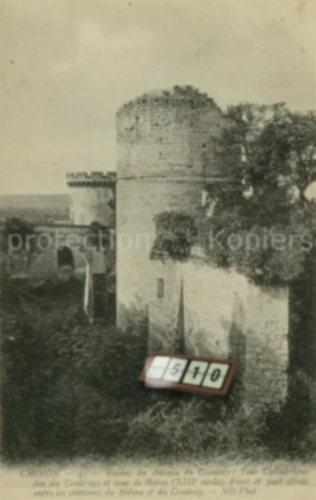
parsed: **5:10**
